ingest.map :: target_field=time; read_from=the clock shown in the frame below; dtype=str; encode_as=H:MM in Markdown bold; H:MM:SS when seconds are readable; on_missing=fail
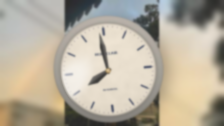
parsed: **7:59**
